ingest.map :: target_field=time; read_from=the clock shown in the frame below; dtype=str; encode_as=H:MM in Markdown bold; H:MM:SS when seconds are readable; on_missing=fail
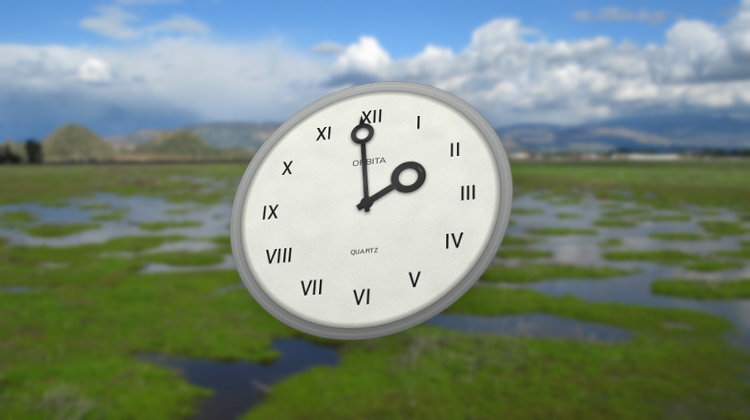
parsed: **1:59**
